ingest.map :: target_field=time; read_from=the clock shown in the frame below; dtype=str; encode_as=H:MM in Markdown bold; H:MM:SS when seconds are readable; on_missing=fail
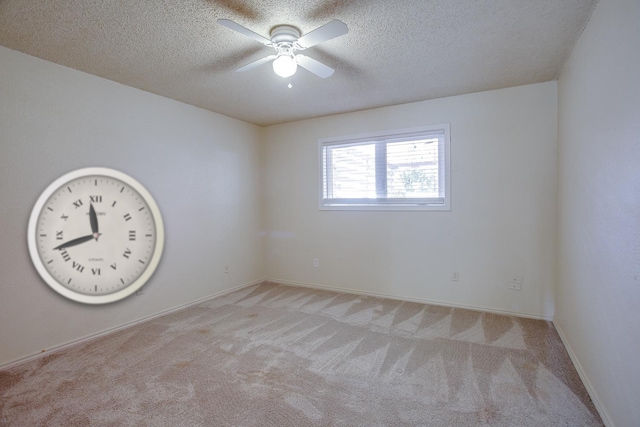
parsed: **11:42**
